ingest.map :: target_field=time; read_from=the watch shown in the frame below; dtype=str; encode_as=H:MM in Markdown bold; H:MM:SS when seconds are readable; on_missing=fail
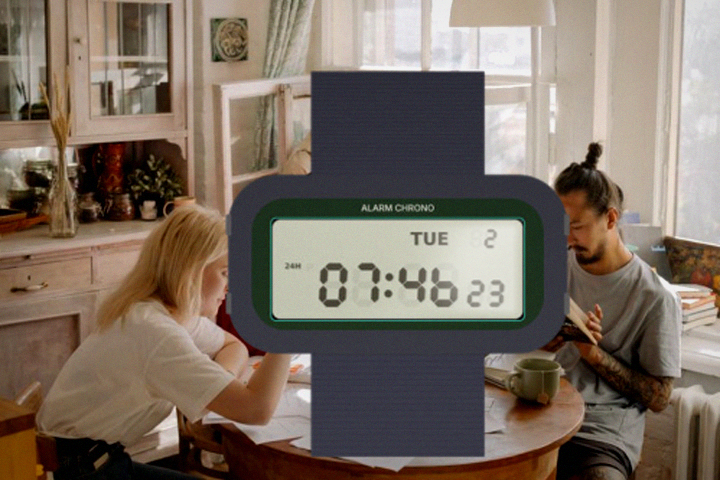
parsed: **7:46:23**
